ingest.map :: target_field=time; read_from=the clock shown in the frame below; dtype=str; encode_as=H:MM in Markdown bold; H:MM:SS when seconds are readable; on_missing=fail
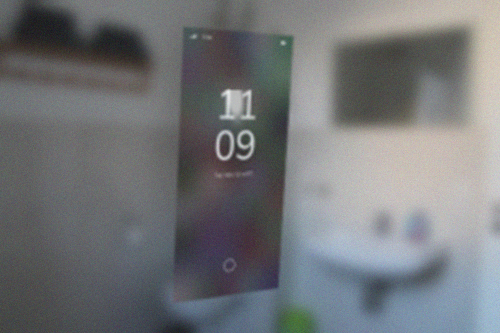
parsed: **11:09**
